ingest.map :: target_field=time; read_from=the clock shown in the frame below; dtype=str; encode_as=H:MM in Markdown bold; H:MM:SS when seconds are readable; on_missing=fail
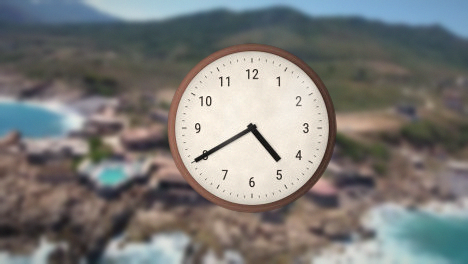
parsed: **4:40**
